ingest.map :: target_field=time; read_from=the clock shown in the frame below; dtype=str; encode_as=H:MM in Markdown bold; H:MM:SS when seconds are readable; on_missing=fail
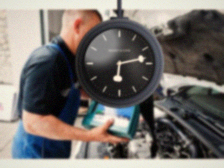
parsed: **6:13**
